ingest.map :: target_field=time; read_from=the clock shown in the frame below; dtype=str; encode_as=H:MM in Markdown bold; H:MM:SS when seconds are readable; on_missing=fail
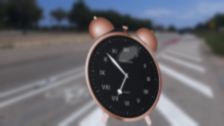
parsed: **6:52**
